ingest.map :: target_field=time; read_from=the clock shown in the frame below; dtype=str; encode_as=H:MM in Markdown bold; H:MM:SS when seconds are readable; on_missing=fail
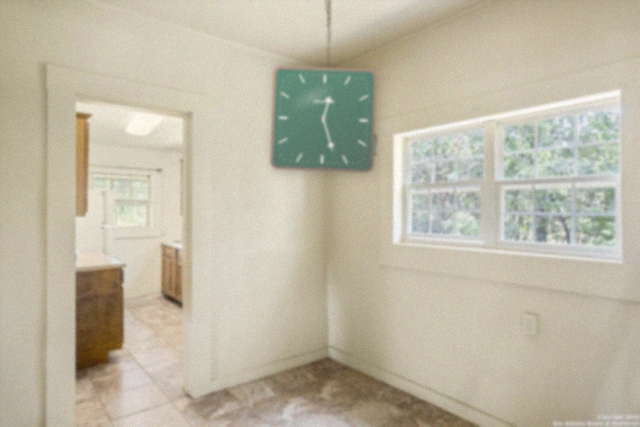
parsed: **12:27**
